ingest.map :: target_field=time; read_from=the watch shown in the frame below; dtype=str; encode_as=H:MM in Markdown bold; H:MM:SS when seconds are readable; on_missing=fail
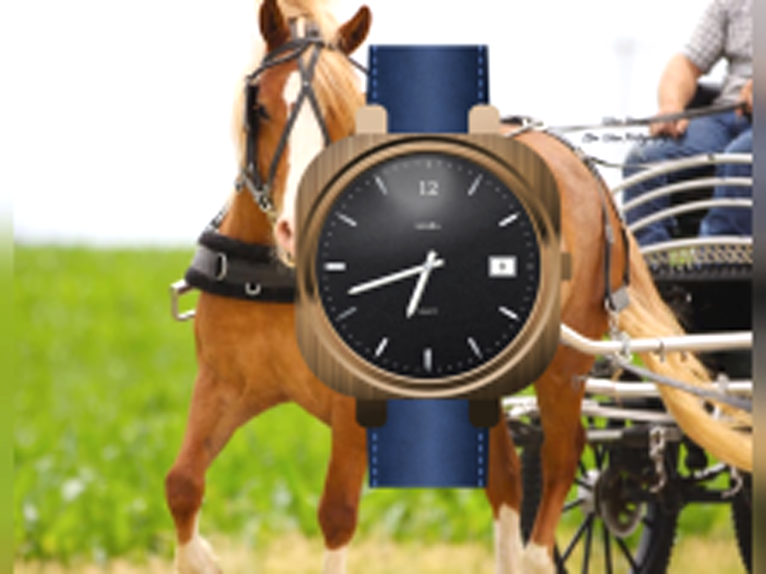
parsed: **6:42**
